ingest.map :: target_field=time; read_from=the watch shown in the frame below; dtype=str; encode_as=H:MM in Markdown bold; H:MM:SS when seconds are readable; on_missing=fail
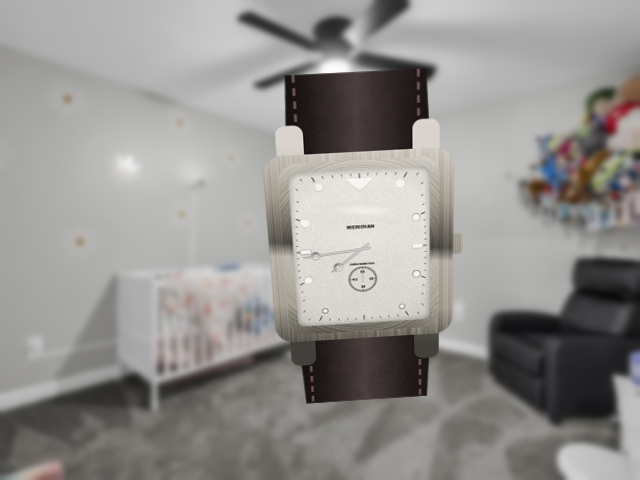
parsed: **7:44**
